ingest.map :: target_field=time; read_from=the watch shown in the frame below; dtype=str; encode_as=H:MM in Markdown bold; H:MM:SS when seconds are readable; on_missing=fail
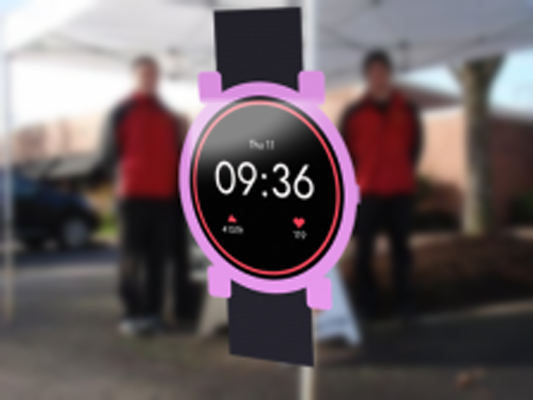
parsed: **9:36**
